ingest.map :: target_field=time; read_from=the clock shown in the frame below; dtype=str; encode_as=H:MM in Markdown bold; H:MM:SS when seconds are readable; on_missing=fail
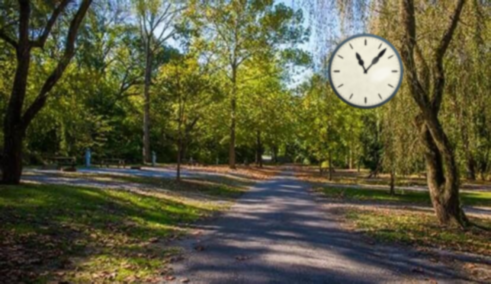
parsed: **11:07**
